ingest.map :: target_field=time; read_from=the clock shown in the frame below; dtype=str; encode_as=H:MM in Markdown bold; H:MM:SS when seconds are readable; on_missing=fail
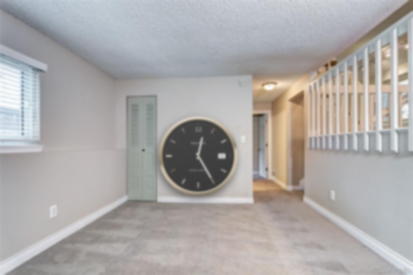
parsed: **12:25**
